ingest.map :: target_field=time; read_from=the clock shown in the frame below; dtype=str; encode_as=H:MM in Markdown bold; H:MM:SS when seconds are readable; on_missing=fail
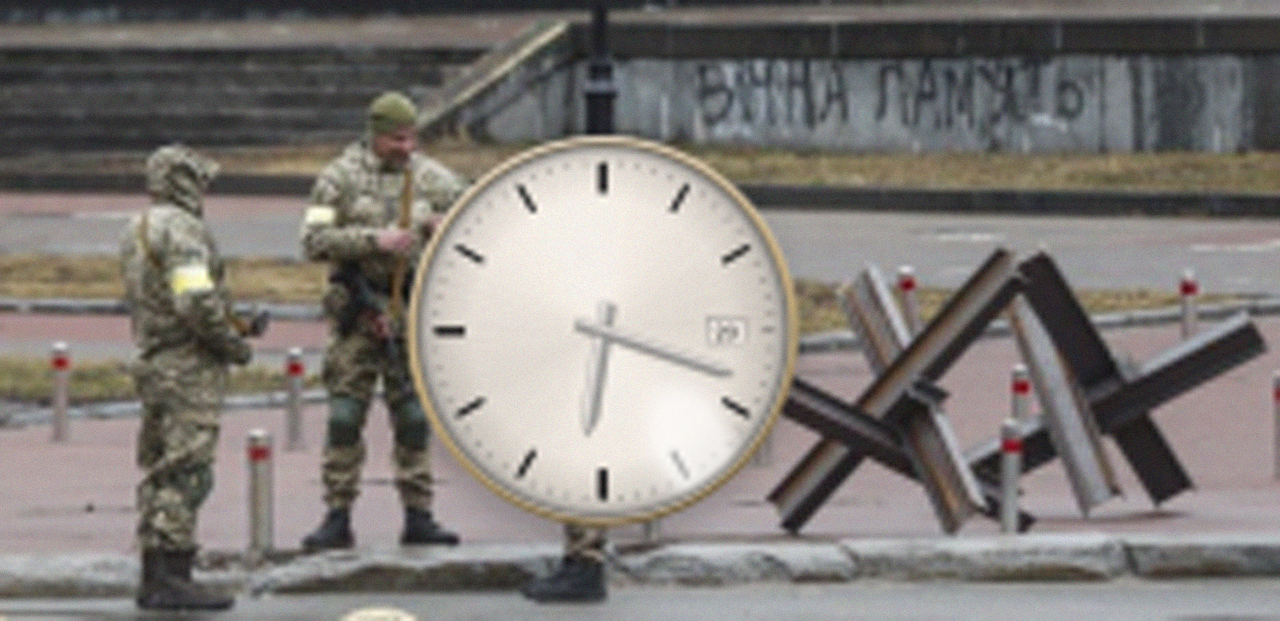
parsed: **6:18**
